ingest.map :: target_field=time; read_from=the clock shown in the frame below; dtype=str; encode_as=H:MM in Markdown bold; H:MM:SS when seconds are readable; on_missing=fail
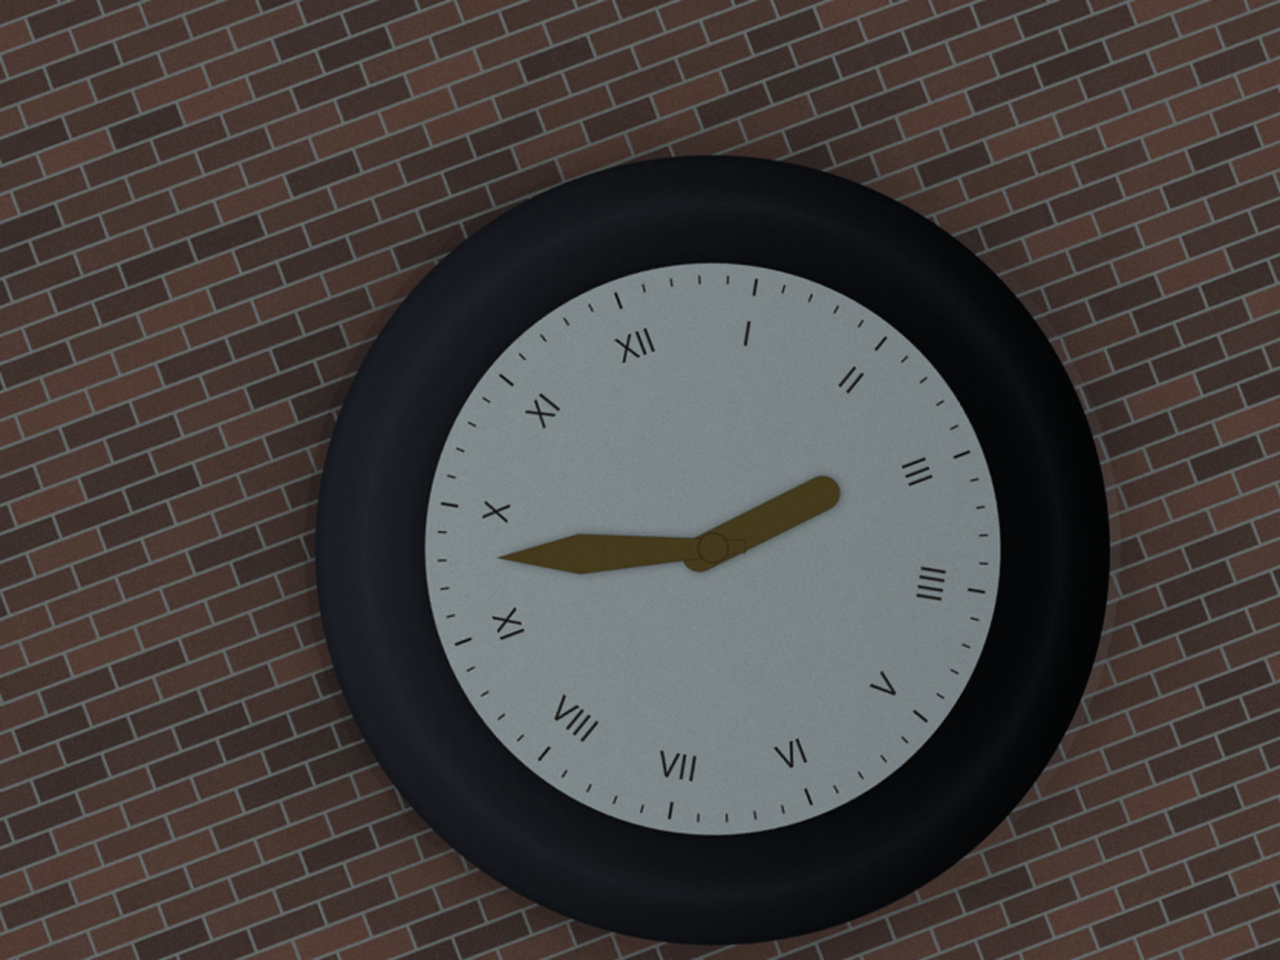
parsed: **2:48**
